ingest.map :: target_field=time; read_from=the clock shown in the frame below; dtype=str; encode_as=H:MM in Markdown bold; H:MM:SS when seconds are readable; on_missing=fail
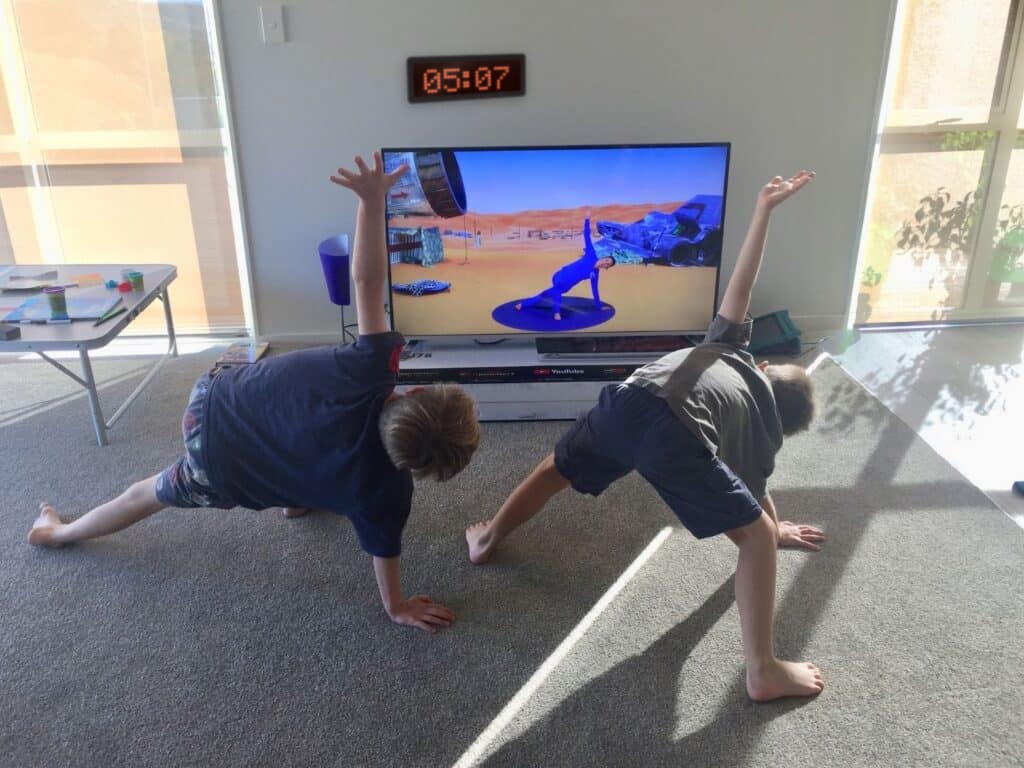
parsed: **5:07**
